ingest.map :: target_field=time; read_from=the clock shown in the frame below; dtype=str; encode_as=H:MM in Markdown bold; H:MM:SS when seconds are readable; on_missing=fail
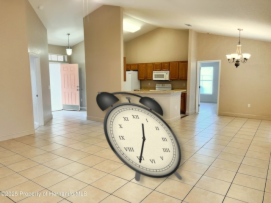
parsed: **12:35**
